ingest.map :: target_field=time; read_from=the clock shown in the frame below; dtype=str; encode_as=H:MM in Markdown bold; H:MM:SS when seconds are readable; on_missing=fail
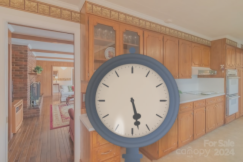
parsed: **5:28**
